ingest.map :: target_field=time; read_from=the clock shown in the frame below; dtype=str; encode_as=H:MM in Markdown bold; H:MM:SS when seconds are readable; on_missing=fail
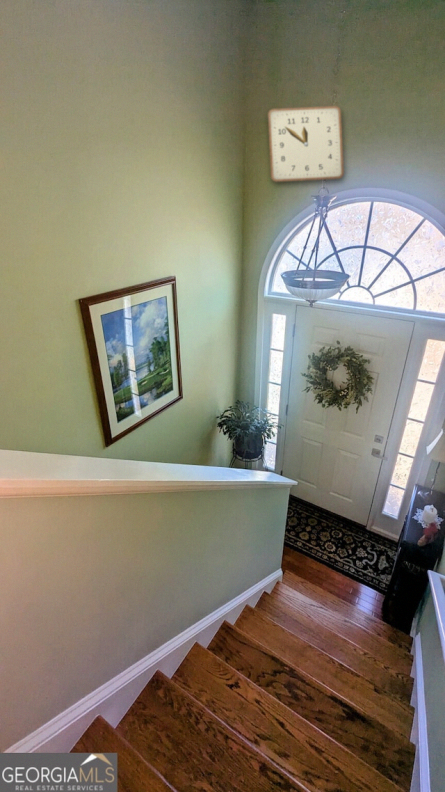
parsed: **11:52**
